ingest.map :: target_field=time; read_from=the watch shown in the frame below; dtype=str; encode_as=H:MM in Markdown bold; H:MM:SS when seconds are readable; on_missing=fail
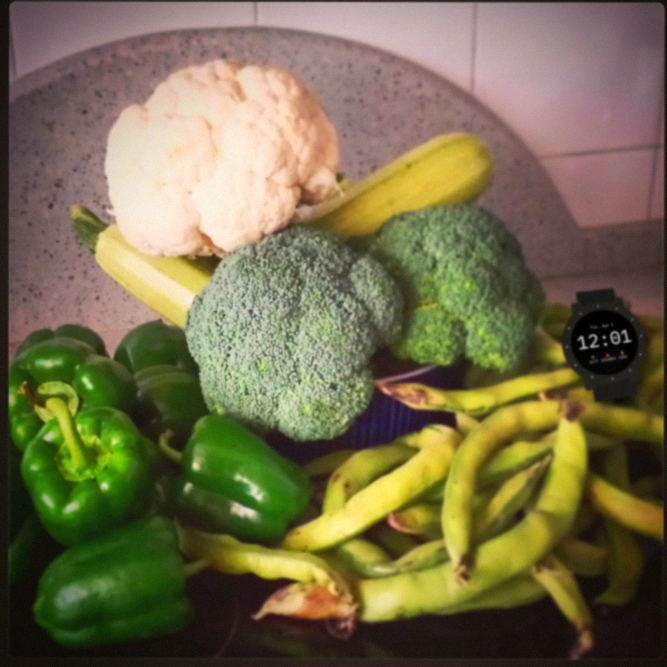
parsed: **12:01**
